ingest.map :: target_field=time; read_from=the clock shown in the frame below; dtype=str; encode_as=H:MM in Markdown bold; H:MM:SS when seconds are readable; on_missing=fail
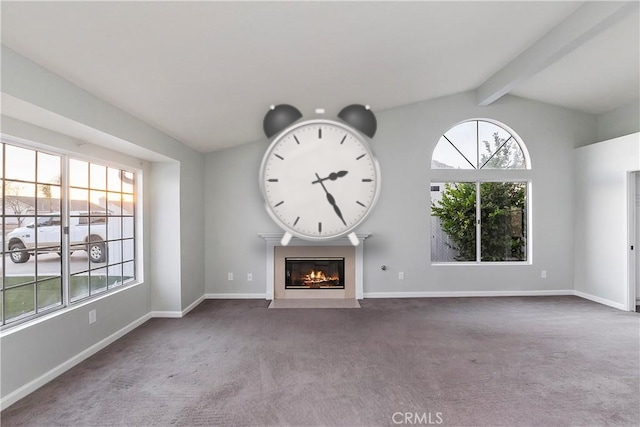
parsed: **2:25**
